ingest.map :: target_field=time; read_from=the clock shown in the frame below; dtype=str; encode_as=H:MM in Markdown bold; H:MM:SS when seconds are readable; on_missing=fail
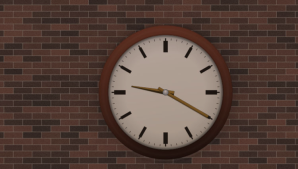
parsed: **9:20**
